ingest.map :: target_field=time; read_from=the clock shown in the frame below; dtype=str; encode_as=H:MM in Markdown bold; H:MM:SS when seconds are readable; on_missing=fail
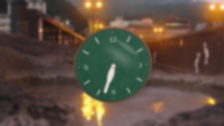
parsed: **6:33**
